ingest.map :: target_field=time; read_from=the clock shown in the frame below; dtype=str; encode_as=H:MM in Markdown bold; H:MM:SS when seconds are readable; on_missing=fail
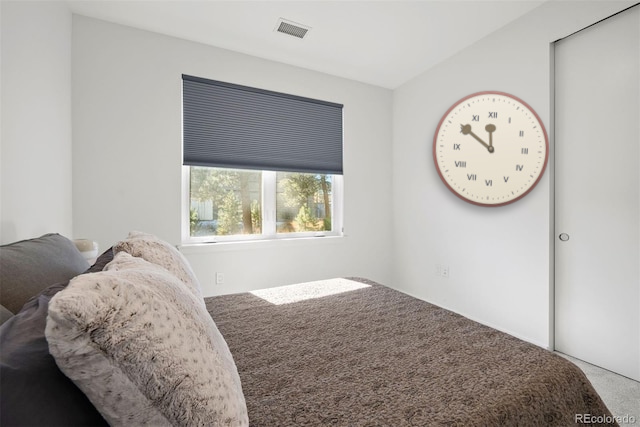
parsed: **11:51**
